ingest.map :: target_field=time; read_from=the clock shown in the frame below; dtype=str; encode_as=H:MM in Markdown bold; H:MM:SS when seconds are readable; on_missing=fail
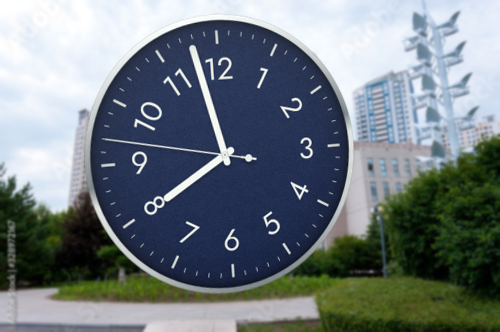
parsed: **7:57:47**
